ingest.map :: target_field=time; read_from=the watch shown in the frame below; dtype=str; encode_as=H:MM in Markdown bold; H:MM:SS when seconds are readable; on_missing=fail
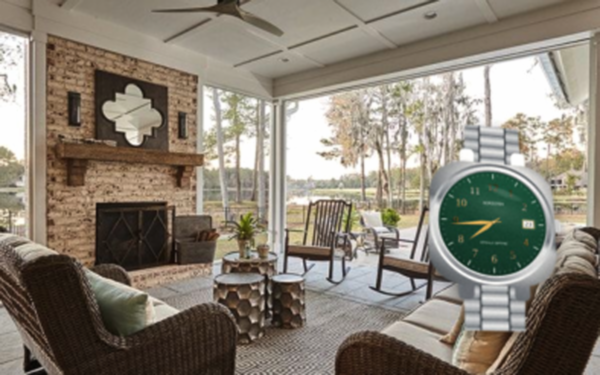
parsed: **7:44**
